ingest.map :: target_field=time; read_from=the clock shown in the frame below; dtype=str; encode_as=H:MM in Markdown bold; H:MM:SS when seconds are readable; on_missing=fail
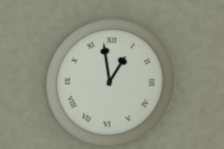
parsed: **12:58**
